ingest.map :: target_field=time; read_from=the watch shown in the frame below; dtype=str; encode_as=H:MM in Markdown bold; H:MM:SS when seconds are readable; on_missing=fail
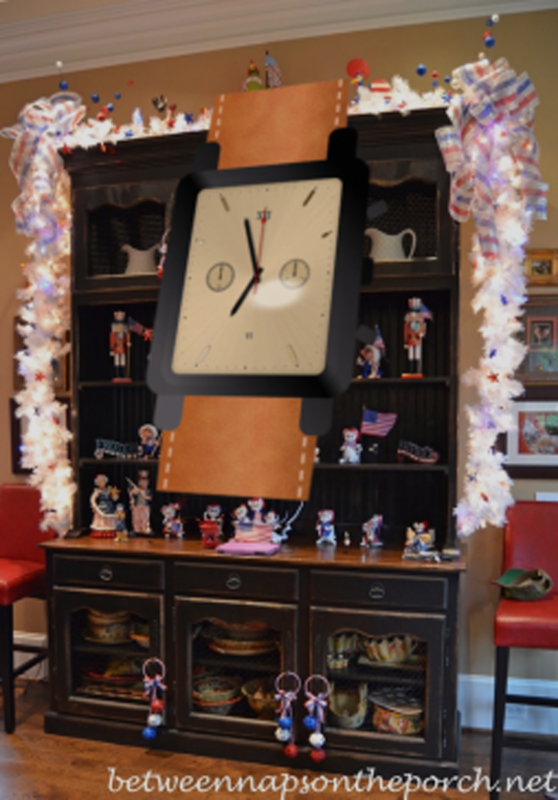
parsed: **6:57**
